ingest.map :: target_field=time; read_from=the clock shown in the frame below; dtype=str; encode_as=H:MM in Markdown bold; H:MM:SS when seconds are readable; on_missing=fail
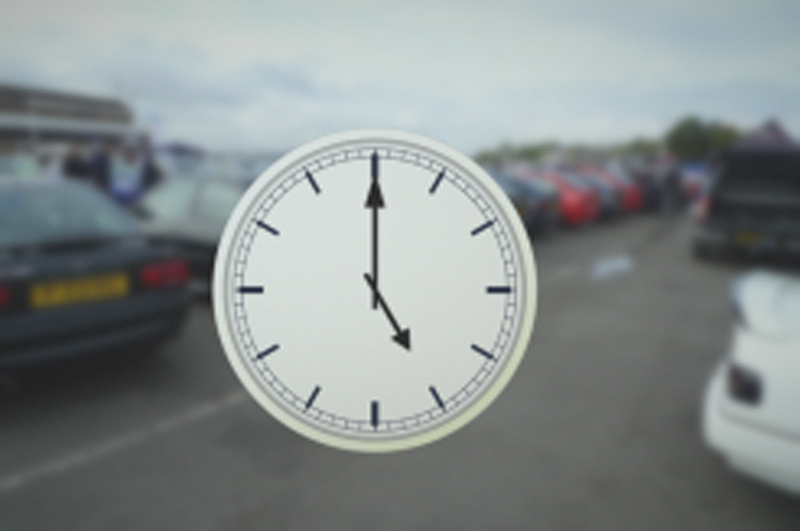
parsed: **5:00**
